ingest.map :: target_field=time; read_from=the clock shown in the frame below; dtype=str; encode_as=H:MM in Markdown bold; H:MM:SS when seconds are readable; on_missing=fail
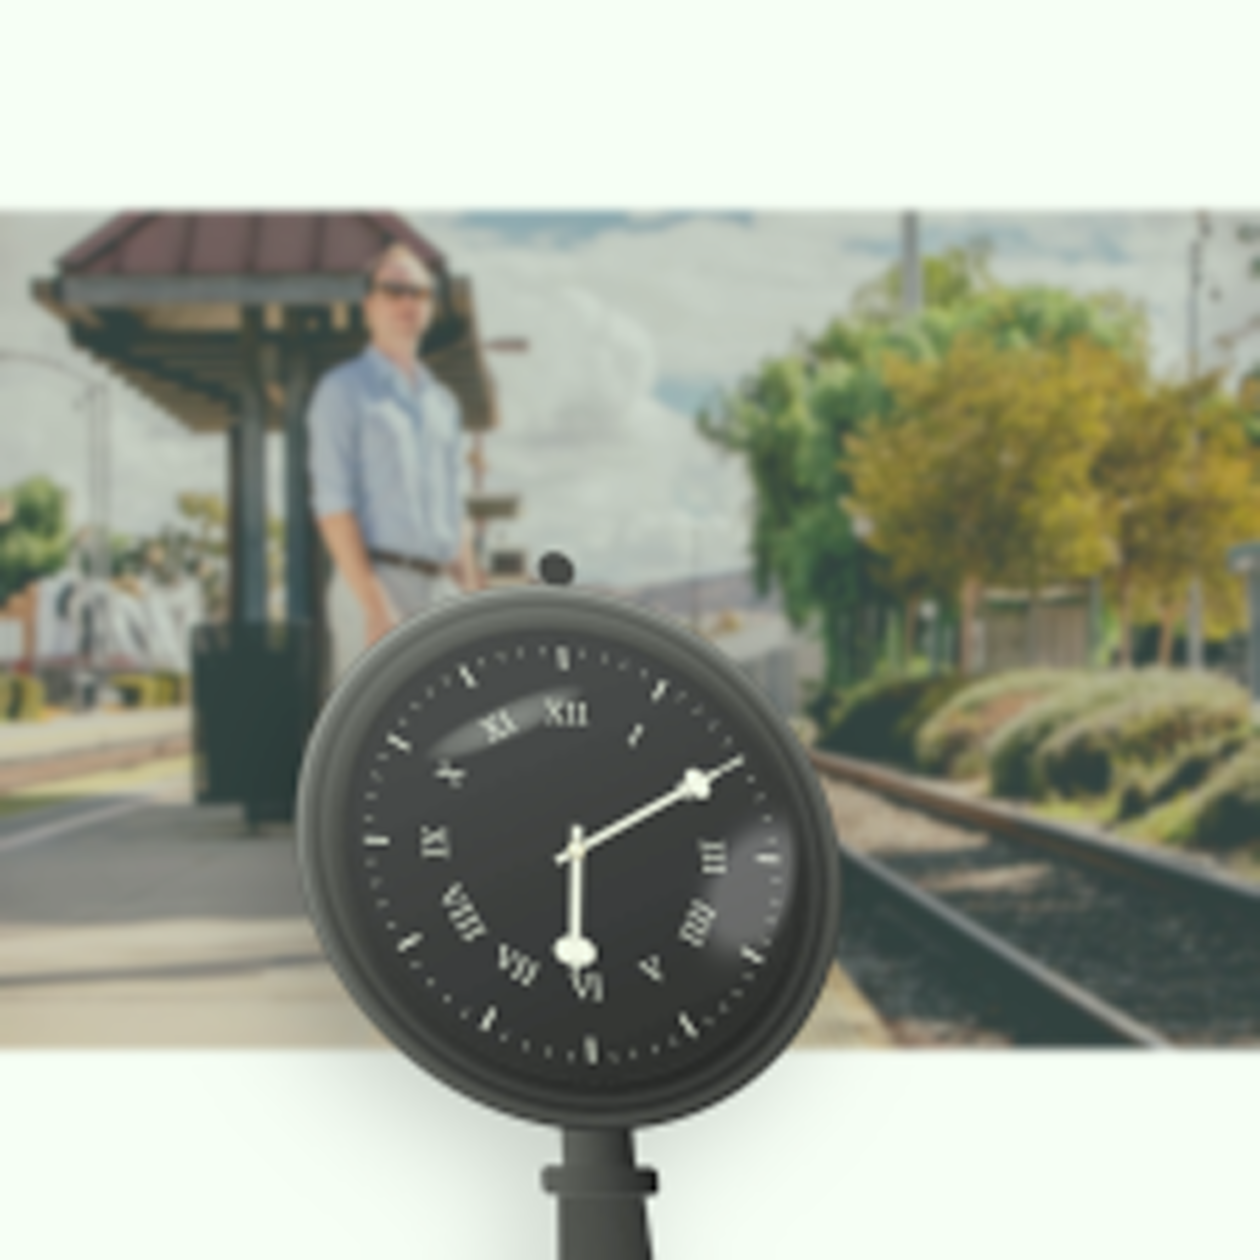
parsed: **6:10**
